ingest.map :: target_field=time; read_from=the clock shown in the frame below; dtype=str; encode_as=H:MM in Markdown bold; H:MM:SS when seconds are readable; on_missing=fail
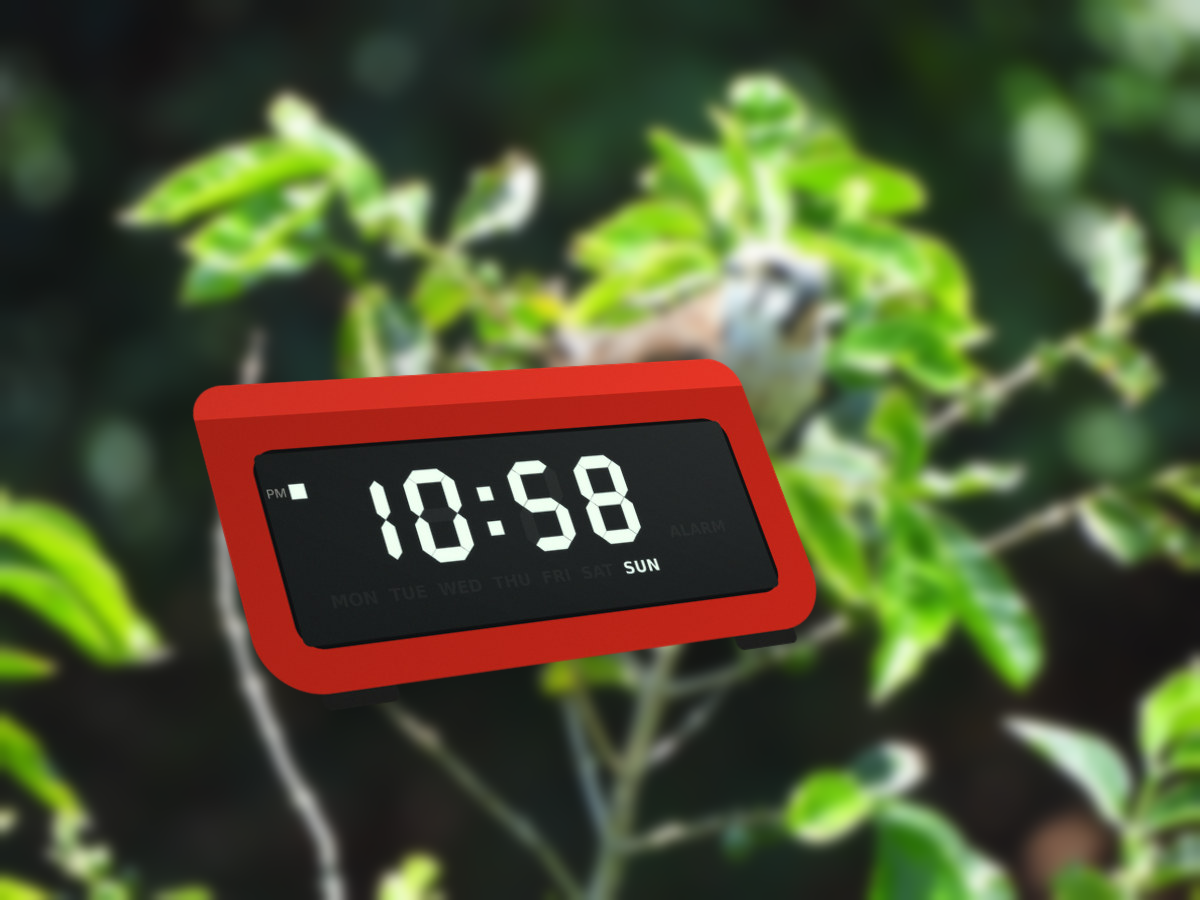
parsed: **10:58**
